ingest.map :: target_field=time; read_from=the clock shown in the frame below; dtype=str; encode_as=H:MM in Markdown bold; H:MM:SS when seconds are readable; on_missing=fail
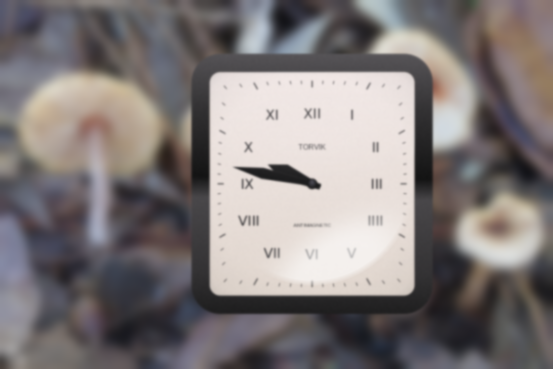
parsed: **9:47**
